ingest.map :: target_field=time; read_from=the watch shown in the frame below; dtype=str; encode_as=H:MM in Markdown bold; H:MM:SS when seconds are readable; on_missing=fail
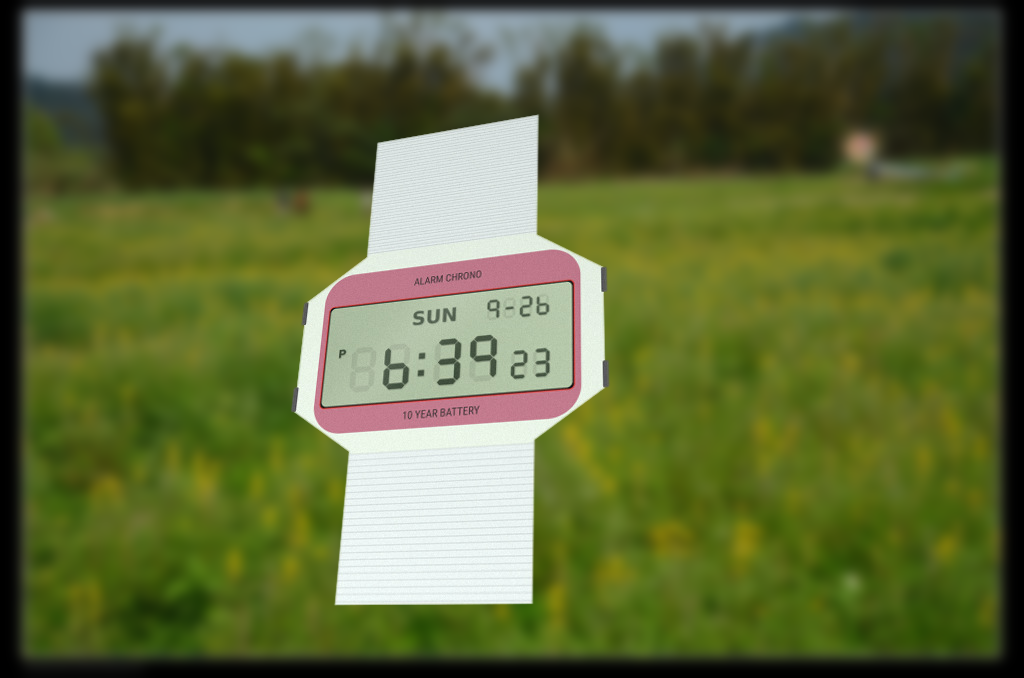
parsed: **6:39:23**
